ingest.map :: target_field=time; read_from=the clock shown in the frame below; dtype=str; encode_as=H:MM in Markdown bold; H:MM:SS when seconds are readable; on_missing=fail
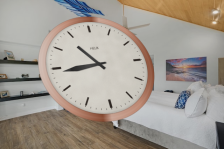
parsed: **10:44**
